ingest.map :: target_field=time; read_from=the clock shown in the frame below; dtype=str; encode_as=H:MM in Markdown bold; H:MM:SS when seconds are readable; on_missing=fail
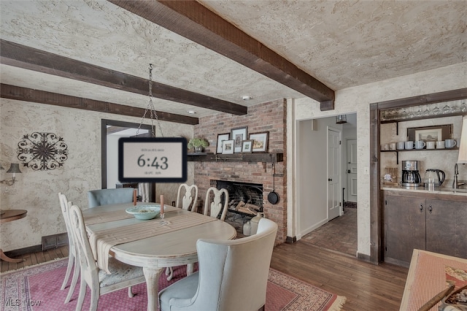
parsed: **6:43**
